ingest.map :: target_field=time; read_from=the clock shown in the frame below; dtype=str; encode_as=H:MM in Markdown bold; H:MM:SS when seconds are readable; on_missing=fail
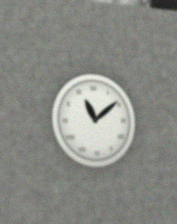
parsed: **11:09**
